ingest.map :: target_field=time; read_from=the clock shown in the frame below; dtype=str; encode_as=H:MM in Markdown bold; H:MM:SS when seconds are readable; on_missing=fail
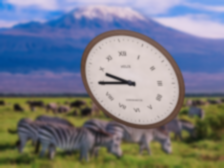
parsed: **9:45**
